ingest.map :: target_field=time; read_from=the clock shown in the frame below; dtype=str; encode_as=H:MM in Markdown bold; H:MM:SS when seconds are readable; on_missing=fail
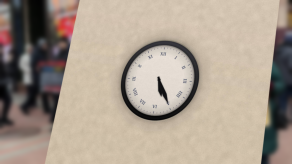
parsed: **5:25**
